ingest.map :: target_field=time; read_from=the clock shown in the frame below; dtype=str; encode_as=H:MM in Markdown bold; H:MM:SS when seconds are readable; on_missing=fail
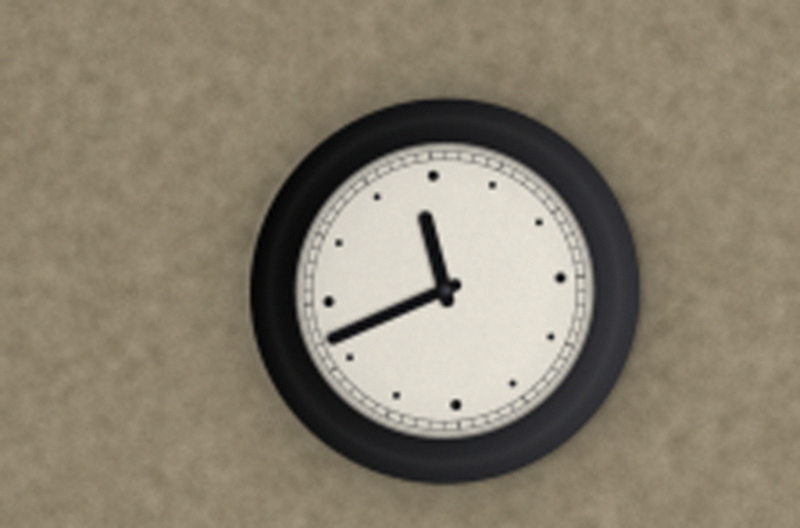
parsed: **11:42**
